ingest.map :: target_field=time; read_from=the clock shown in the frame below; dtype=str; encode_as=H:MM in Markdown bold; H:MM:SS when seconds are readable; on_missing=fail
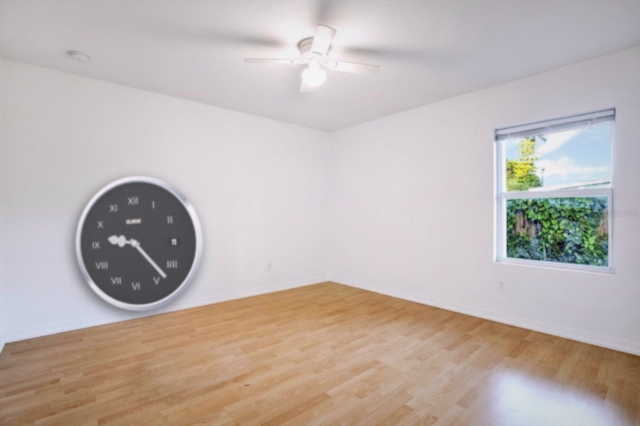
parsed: **9:23**
